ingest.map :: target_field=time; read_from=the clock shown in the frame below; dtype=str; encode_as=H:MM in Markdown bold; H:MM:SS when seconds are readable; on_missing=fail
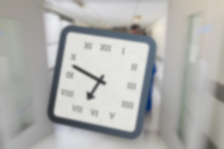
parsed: **6:48**
